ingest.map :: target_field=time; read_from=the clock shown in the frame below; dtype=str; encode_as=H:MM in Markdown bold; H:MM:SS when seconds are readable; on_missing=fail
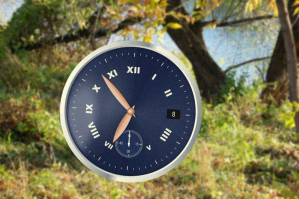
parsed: **6:53**
